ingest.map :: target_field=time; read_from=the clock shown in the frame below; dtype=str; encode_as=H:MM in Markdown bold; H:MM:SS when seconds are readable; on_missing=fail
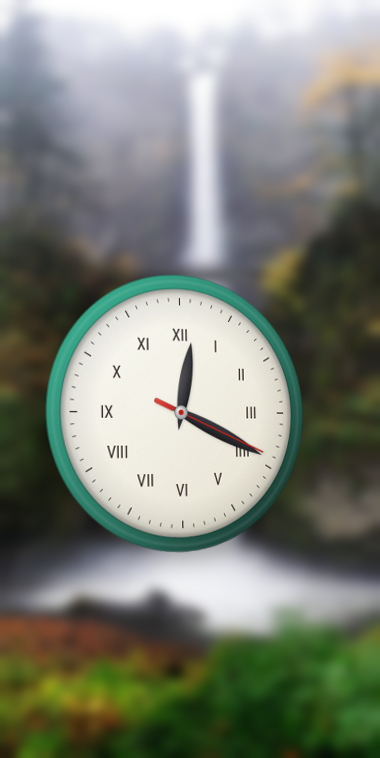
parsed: **12:19:19**
